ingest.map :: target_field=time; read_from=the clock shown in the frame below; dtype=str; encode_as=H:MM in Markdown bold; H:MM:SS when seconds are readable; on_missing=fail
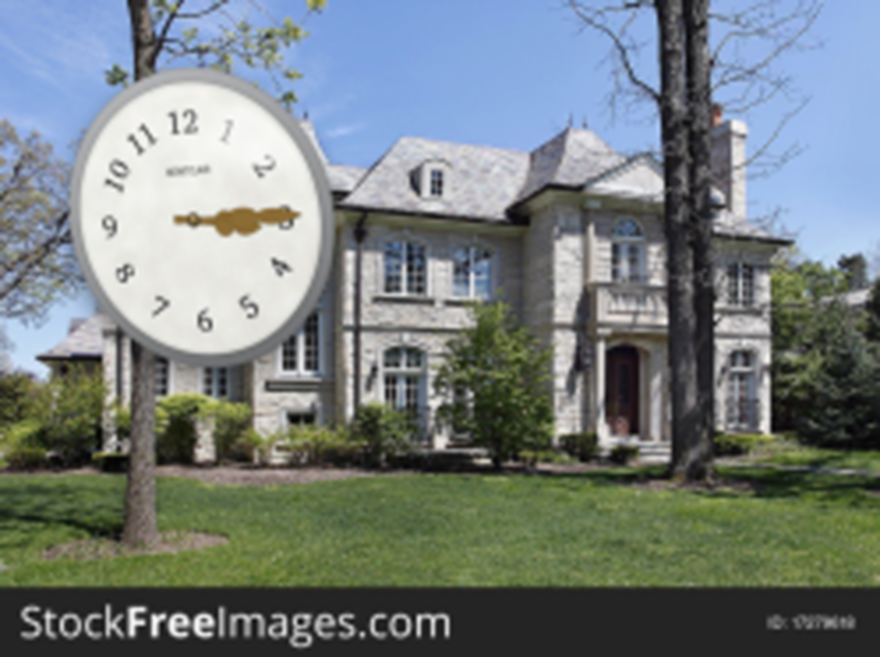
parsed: **3:15**
